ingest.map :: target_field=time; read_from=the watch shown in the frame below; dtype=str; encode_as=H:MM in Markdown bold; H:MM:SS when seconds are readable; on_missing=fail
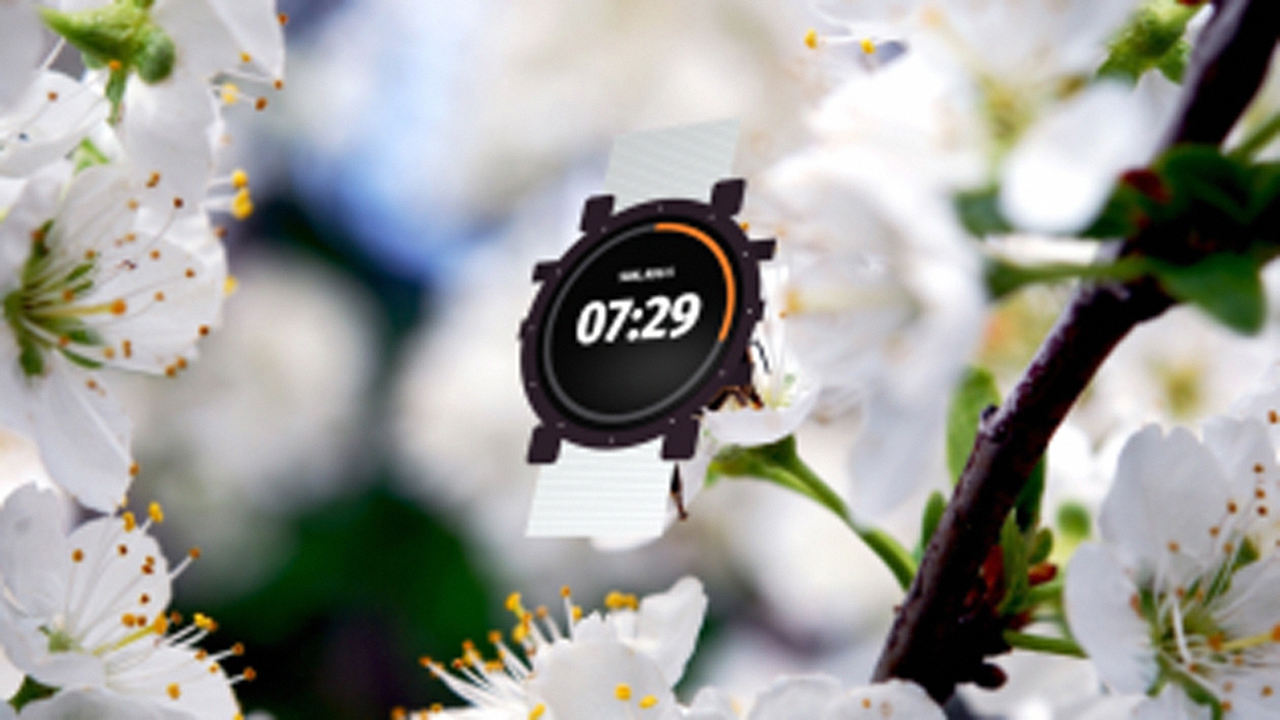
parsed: **7:29**
